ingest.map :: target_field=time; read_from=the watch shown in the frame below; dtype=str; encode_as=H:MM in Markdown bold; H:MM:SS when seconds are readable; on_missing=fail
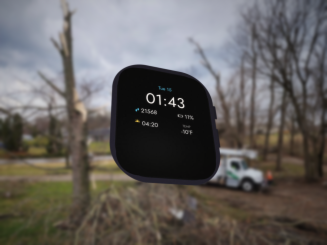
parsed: **1:43**
